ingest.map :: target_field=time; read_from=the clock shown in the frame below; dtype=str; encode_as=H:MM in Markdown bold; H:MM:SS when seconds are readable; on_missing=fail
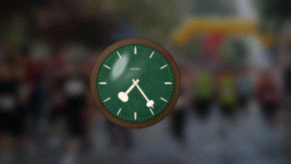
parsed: **7:24**
